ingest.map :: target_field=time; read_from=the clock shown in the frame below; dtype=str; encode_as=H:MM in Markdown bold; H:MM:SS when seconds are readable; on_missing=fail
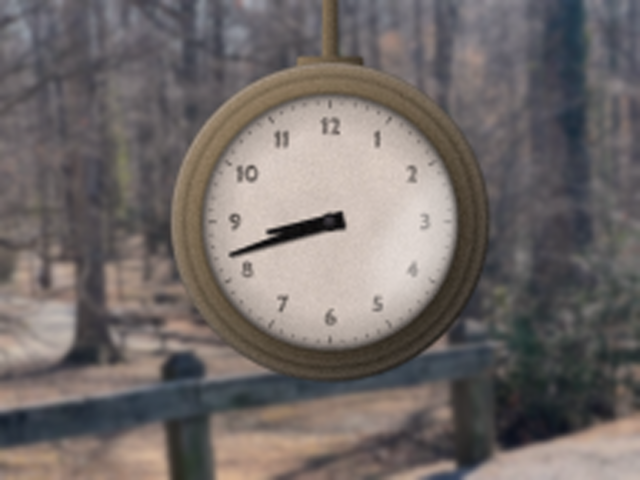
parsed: **8:42**
